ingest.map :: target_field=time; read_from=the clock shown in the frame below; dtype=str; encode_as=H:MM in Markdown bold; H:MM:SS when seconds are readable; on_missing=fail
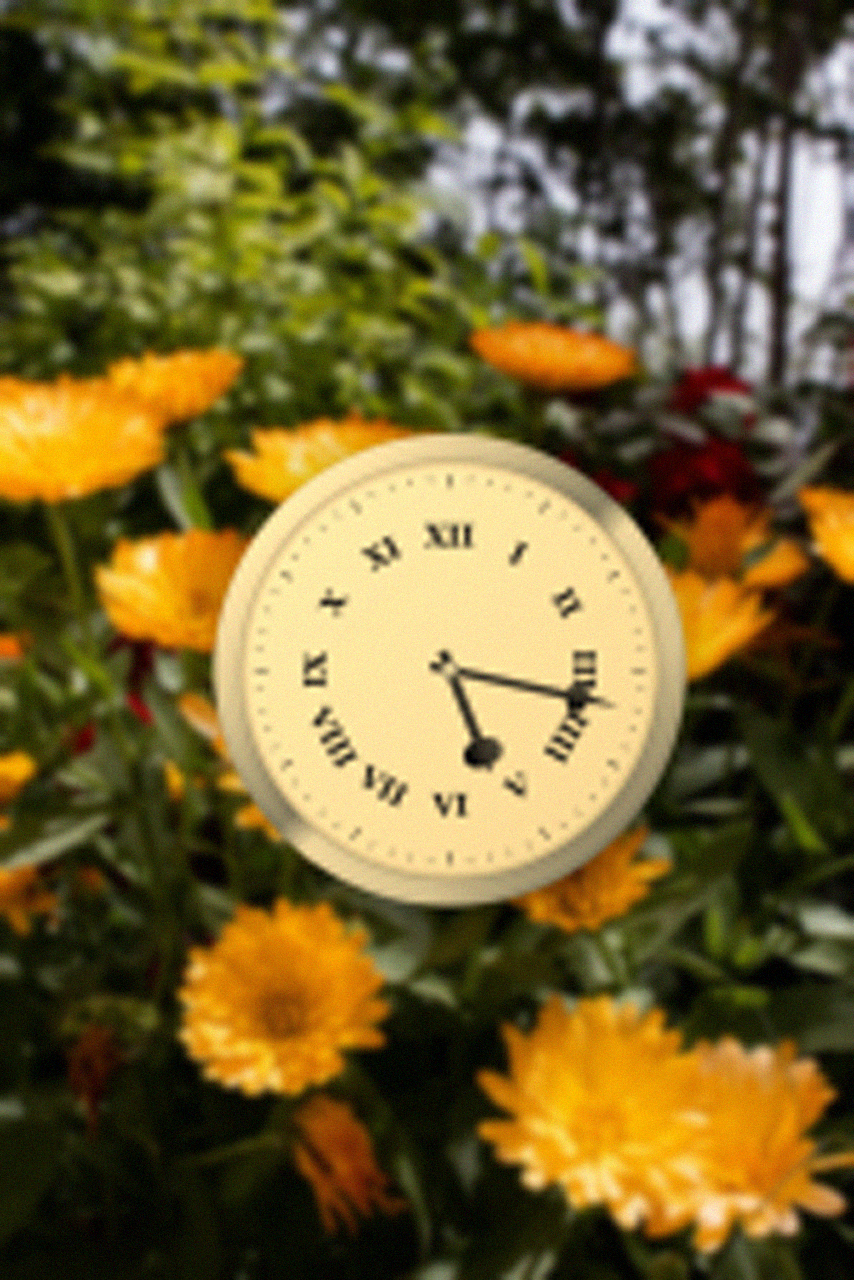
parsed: **5:17**
